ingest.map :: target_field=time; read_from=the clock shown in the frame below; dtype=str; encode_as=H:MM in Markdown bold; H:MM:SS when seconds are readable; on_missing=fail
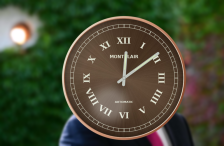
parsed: **12:09**
